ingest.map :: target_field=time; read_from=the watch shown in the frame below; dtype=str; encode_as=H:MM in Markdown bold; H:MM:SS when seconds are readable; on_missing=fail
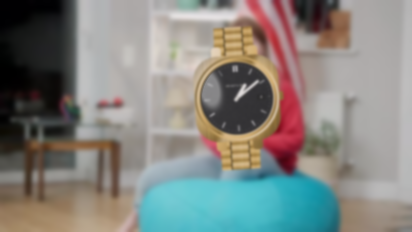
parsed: **1:09**
